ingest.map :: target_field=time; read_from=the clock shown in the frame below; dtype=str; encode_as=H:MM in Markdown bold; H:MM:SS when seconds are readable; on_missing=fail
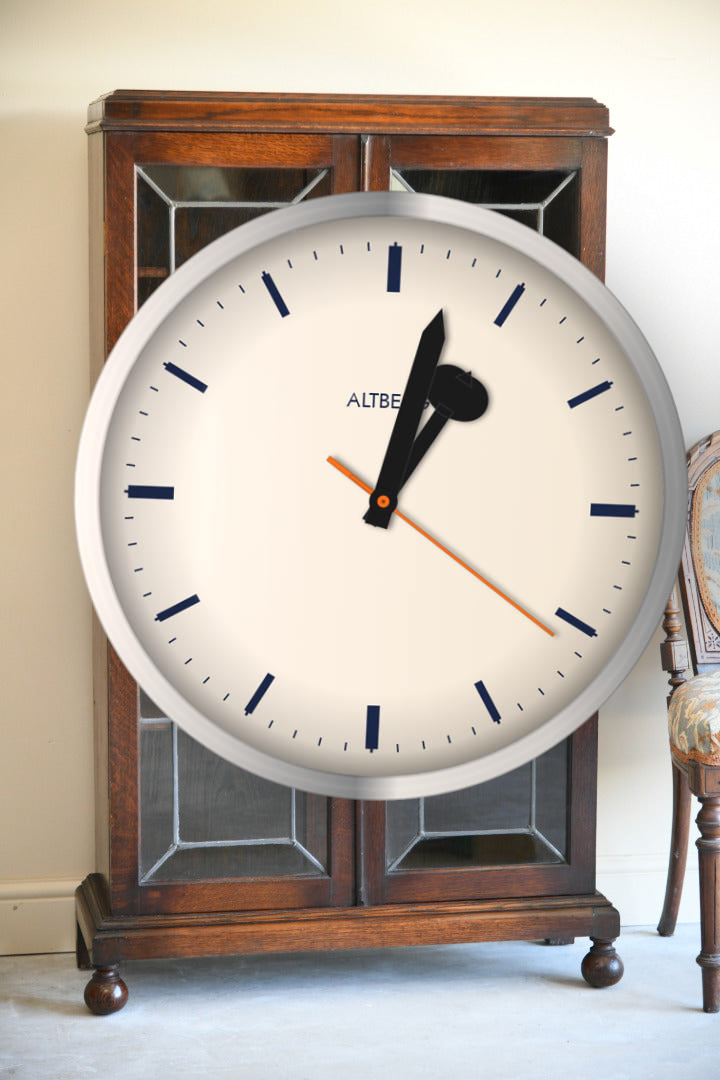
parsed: **1:02:21**
